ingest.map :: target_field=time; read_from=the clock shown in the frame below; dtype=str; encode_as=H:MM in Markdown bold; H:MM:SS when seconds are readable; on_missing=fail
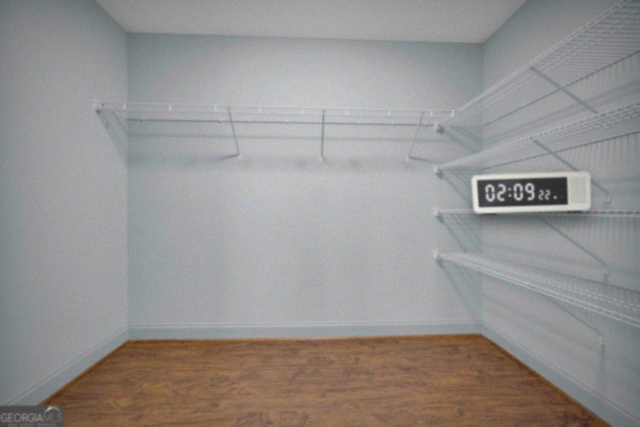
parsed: **2:09**
